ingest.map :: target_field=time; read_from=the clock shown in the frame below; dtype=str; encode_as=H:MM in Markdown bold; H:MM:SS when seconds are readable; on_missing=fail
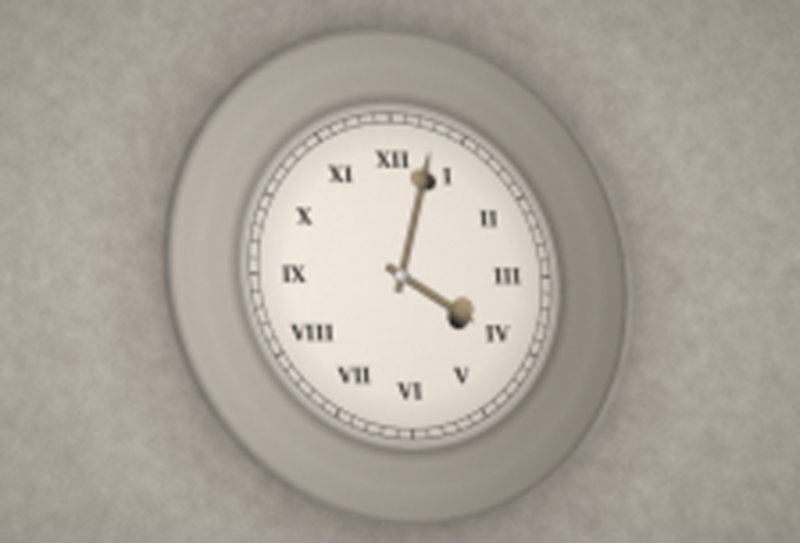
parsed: **4:03**
